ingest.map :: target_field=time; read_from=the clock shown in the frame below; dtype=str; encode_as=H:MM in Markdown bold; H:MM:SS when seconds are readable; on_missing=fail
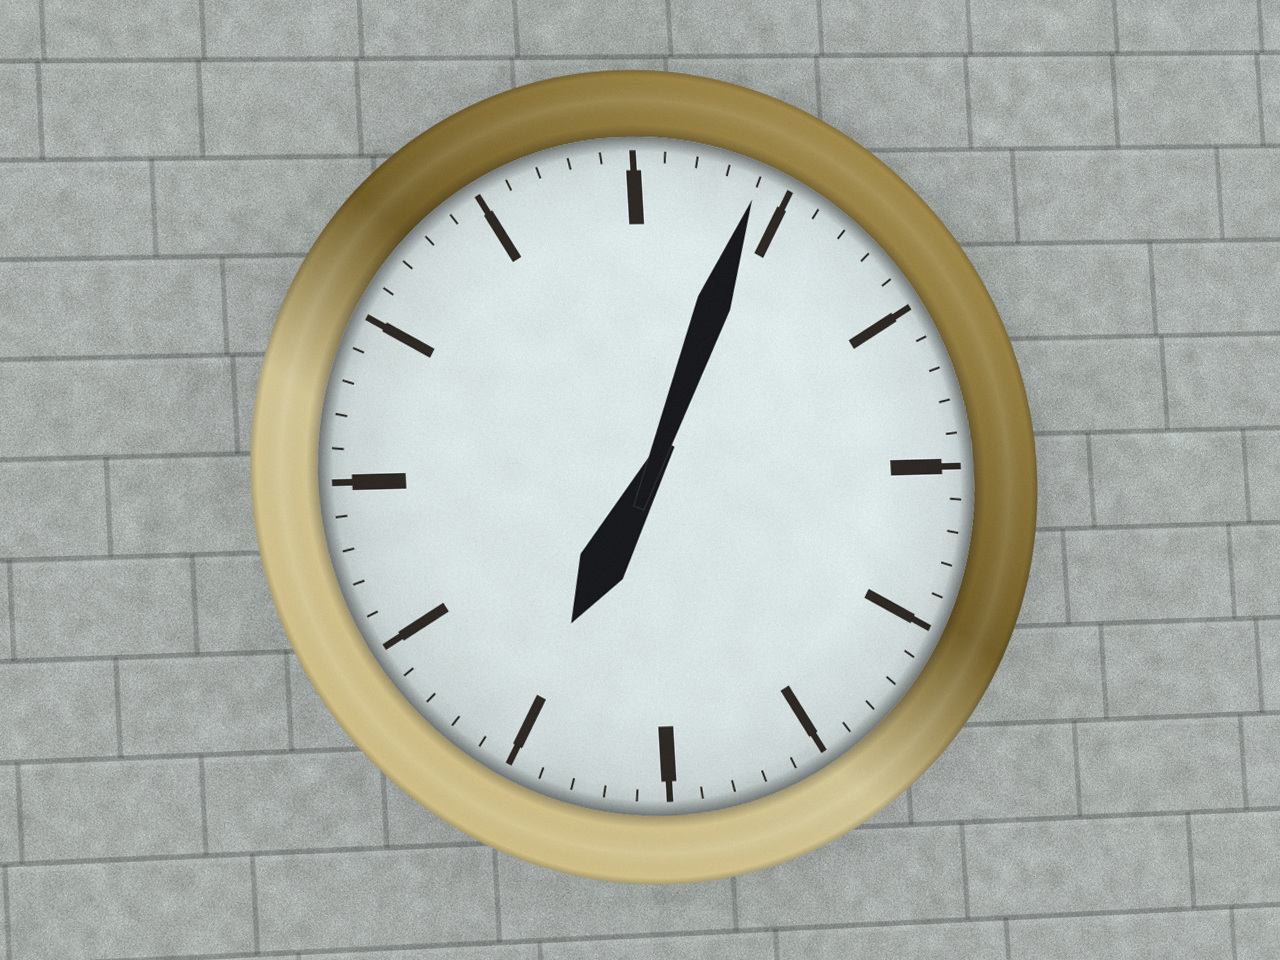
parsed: **7:04**
